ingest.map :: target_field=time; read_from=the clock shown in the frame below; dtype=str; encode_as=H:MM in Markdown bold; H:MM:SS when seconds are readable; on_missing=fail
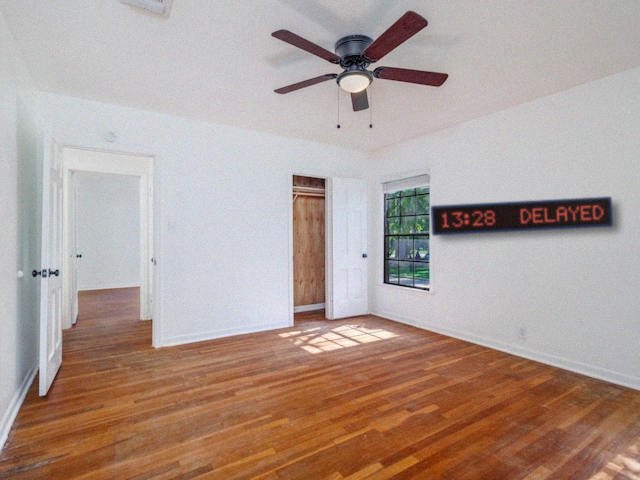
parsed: **13:28**
